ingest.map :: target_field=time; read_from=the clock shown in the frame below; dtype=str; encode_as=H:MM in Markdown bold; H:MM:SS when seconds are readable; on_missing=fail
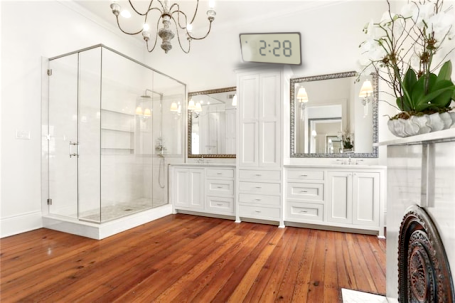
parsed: **2:28**
